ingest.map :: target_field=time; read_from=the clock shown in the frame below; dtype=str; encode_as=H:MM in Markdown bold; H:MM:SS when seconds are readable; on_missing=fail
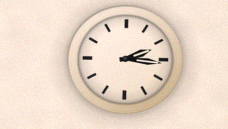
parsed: **2:16**
